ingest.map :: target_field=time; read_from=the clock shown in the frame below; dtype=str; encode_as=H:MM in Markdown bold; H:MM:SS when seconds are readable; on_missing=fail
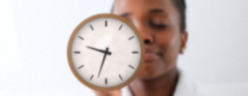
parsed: **9:33**
